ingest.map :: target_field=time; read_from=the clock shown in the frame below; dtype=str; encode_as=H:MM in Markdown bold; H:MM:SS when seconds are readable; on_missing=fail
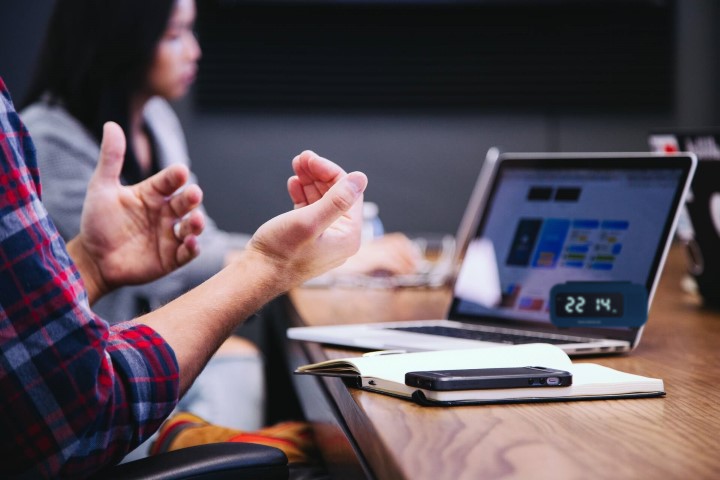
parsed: **22:14**
